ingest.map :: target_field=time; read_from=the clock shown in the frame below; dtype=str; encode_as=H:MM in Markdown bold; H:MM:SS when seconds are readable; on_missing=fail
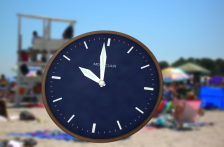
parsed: **9:59**
